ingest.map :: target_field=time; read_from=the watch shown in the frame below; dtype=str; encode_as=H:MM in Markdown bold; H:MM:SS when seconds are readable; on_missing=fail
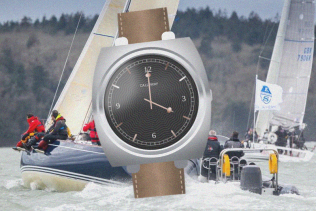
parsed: **4:00**
